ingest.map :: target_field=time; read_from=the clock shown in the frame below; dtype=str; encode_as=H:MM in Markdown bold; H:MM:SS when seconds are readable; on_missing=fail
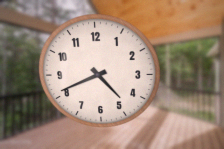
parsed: **4:41**
